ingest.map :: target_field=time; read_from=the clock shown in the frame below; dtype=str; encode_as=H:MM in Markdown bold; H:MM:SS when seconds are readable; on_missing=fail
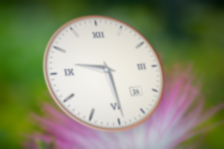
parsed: **9:29**
